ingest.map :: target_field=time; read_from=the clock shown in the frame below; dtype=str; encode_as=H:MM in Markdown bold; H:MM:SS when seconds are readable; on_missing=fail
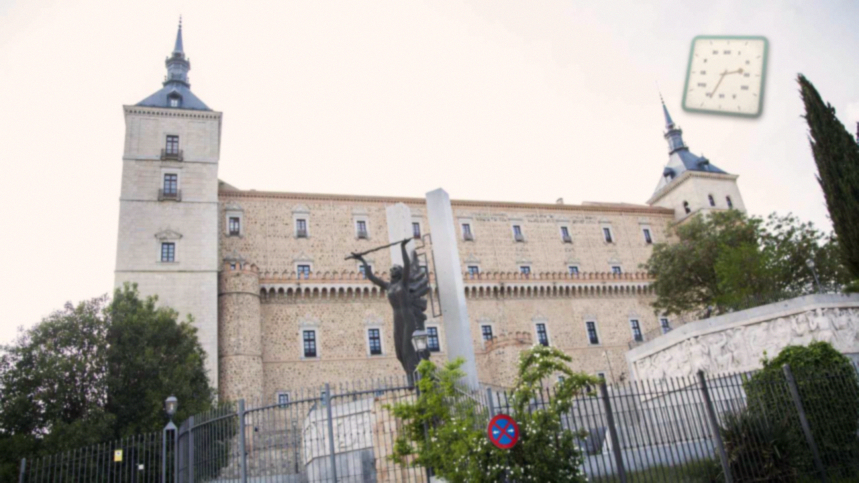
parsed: **2:34**
